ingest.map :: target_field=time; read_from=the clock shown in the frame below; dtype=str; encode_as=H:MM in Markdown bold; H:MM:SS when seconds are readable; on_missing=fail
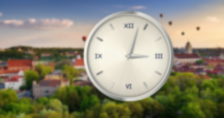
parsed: **3:03**
